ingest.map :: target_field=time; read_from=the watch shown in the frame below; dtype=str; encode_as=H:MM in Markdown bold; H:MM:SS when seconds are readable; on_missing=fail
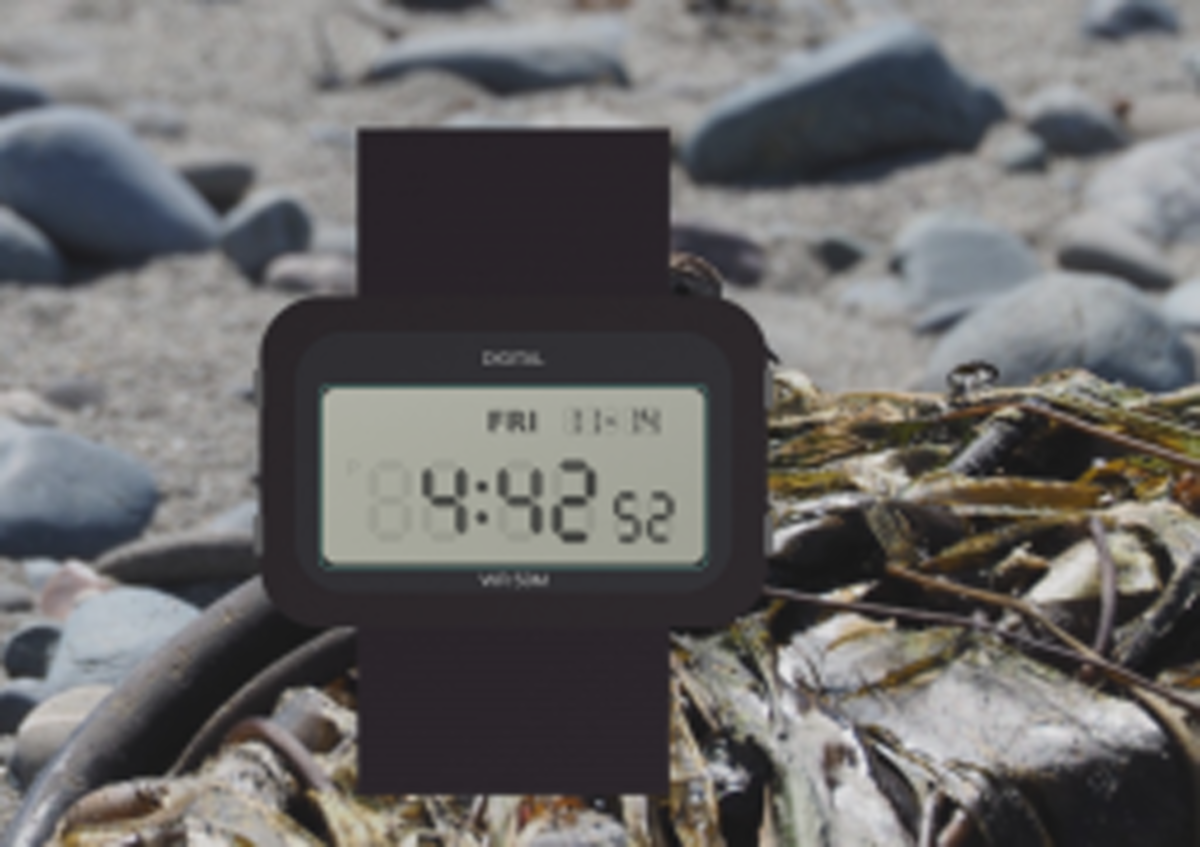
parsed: **4:42:52**
